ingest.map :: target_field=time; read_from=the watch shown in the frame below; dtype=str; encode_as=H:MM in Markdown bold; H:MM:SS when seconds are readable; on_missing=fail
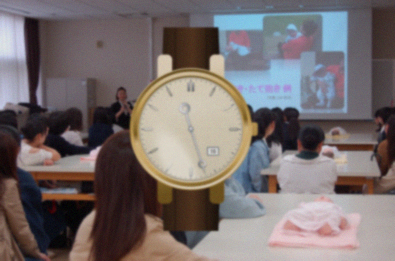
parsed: **11:27**
